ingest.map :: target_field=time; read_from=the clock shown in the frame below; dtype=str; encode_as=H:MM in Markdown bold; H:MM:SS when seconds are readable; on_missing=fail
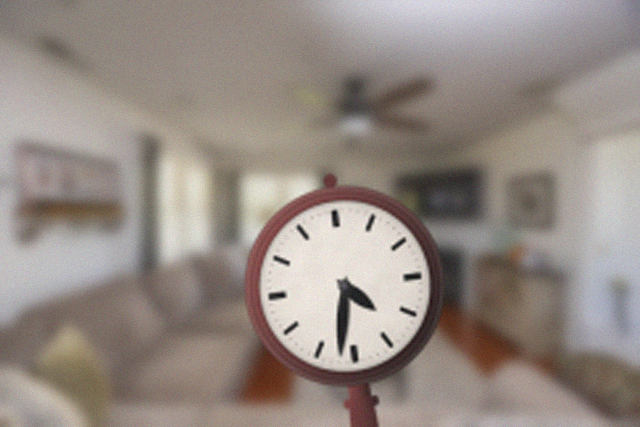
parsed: **4:32**
